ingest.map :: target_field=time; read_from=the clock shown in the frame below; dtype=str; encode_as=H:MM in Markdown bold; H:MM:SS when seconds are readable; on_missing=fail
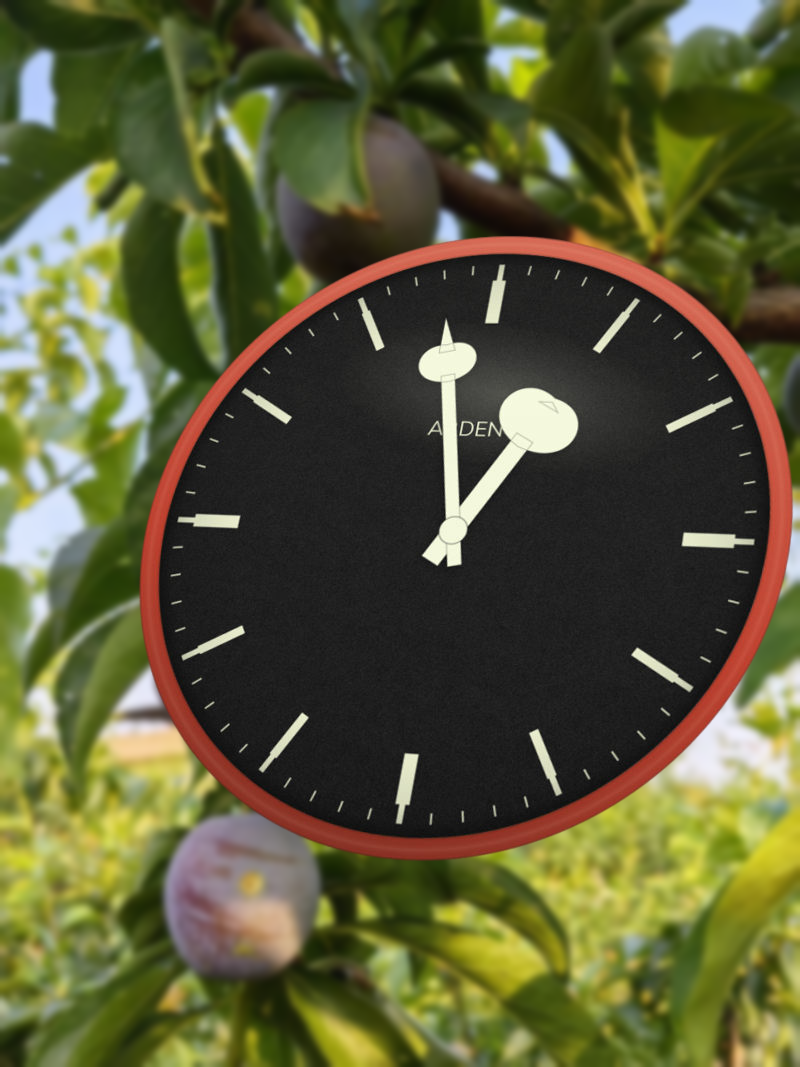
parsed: **12:58**
